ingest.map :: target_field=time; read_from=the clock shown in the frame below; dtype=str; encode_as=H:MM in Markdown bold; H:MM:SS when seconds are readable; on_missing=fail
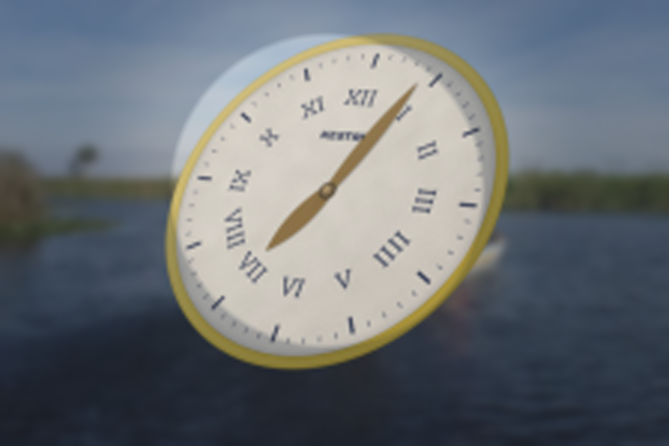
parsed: **7:04**
